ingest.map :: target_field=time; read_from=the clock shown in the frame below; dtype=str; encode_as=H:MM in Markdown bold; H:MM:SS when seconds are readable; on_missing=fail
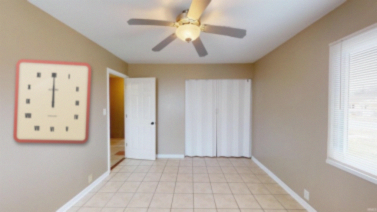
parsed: **12:00**
